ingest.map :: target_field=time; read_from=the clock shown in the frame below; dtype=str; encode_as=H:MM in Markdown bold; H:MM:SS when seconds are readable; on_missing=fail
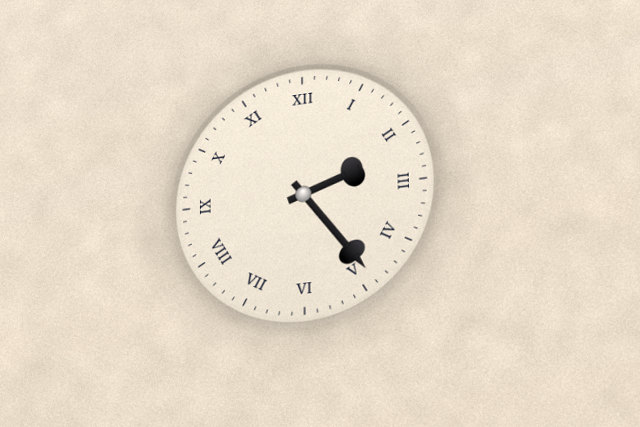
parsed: **2:24**
